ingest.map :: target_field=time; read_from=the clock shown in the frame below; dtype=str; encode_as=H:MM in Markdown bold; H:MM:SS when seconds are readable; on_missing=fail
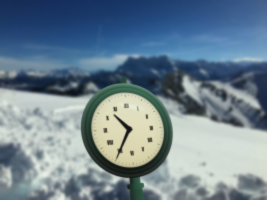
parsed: **10:35**
